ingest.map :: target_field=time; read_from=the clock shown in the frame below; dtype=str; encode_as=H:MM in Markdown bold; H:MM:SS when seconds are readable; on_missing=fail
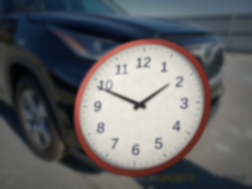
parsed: **1:49**
